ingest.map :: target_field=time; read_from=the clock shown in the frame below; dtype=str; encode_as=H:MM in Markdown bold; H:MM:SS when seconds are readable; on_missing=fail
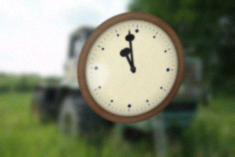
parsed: **10:58**
